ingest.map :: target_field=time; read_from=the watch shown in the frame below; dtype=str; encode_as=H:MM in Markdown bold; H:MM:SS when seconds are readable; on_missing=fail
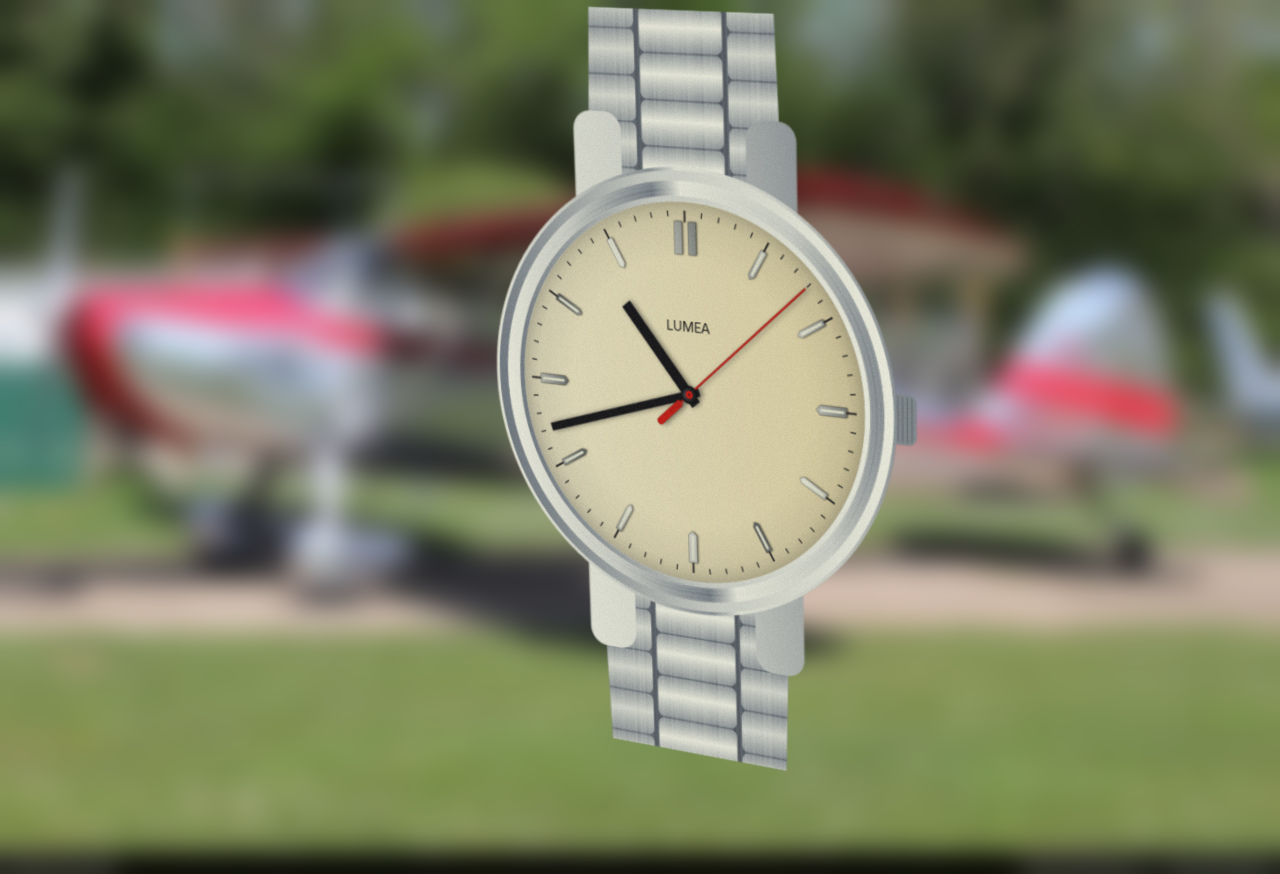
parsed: **10:42:08**
